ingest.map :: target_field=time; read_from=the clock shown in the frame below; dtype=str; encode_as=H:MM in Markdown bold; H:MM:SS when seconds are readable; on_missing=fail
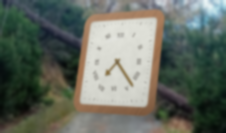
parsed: **7:23**
